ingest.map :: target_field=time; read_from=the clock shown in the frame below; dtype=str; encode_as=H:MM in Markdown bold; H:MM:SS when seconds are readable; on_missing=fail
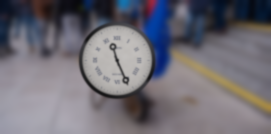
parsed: **11:26**
